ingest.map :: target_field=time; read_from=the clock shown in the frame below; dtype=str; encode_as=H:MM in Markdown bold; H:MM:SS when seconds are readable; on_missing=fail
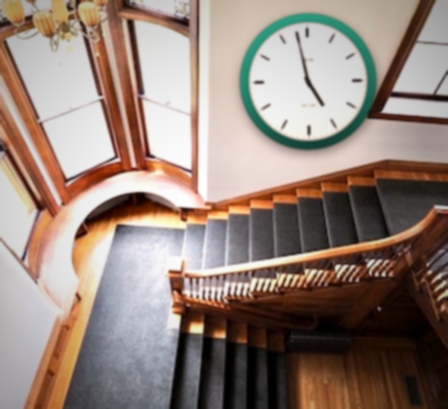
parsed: **4:58**
